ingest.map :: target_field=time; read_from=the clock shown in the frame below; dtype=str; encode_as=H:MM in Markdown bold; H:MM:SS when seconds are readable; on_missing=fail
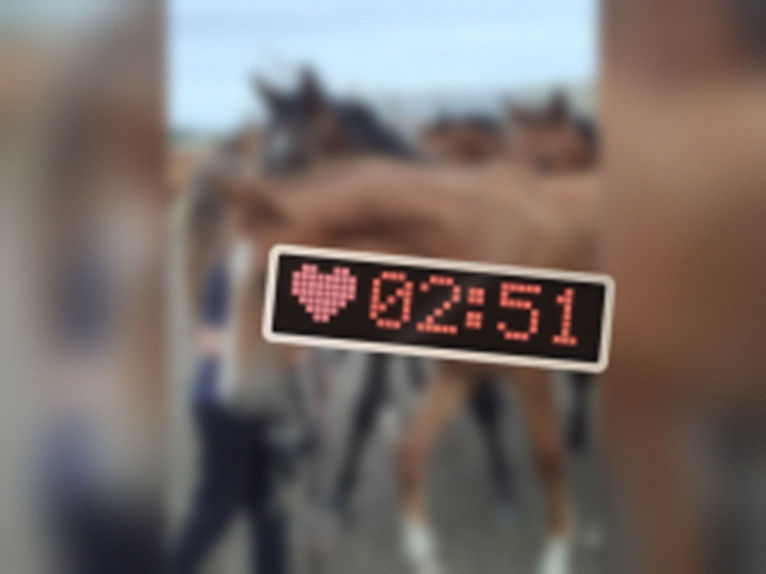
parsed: **2:51**
